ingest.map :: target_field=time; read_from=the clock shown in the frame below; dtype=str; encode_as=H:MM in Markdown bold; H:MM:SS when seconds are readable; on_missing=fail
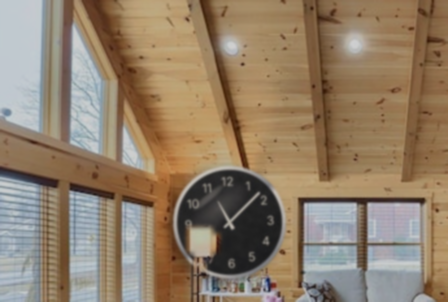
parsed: **11:08**
